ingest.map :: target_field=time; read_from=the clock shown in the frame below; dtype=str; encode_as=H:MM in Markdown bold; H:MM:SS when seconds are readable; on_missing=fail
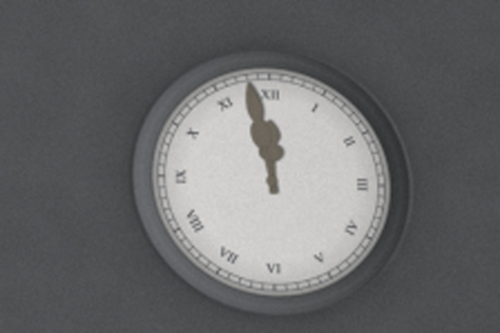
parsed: **11:58**
